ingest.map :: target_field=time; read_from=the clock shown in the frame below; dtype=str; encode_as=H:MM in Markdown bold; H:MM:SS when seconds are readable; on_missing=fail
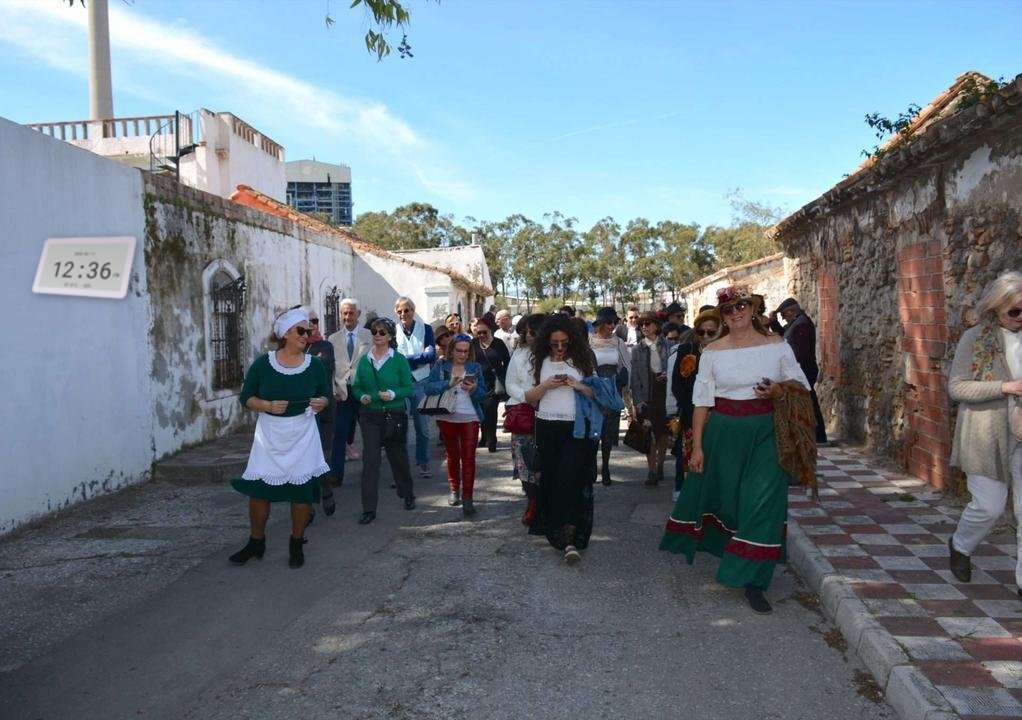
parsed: **12:36**
